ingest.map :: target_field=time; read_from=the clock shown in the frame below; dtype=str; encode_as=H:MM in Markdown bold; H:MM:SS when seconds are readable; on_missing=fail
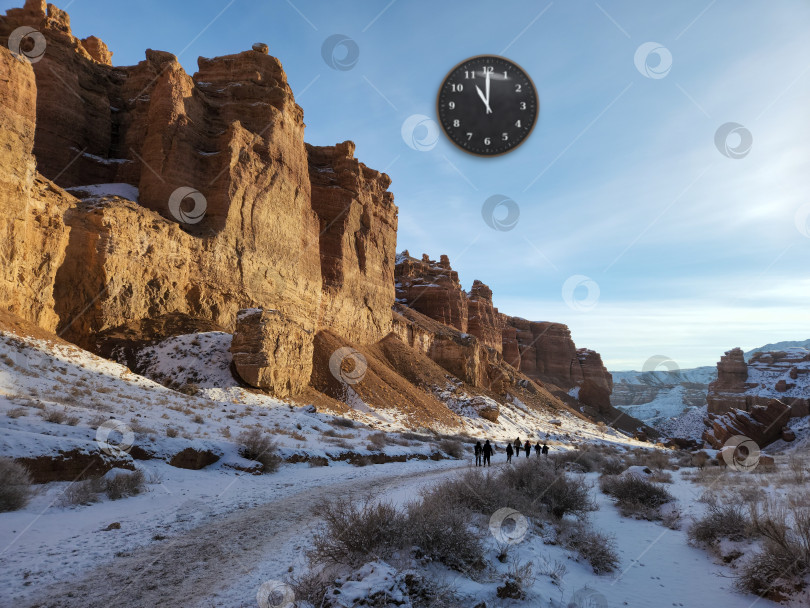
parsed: **11:00**
